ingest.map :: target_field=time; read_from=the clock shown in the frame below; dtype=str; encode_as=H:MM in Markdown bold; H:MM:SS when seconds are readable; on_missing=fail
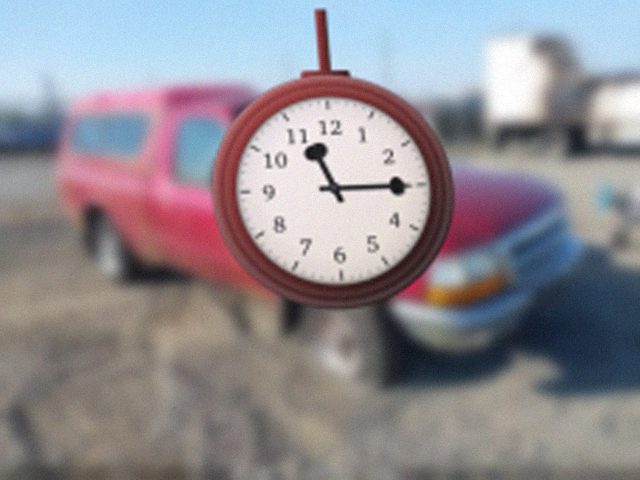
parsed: **11:15**
